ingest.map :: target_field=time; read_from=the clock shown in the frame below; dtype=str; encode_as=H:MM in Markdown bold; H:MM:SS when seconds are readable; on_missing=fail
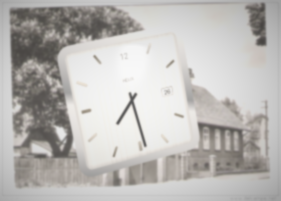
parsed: **7:29**
